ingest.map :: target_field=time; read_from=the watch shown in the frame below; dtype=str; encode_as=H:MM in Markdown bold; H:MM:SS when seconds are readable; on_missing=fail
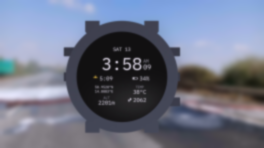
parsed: **3:58**
